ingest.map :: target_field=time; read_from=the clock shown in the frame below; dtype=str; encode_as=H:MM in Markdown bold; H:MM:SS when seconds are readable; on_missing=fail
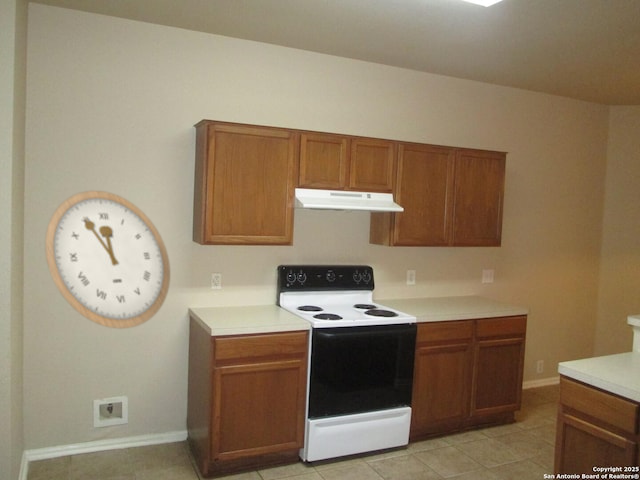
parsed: **11:55**
